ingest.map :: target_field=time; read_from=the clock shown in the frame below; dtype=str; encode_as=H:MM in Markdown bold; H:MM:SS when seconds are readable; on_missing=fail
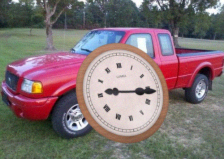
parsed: **9:16**
